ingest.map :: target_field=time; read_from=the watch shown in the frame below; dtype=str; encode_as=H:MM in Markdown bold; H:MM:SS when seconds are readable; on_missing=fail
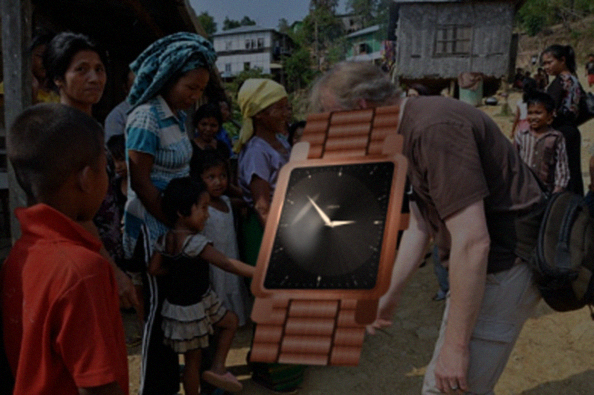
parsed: **2:53**
